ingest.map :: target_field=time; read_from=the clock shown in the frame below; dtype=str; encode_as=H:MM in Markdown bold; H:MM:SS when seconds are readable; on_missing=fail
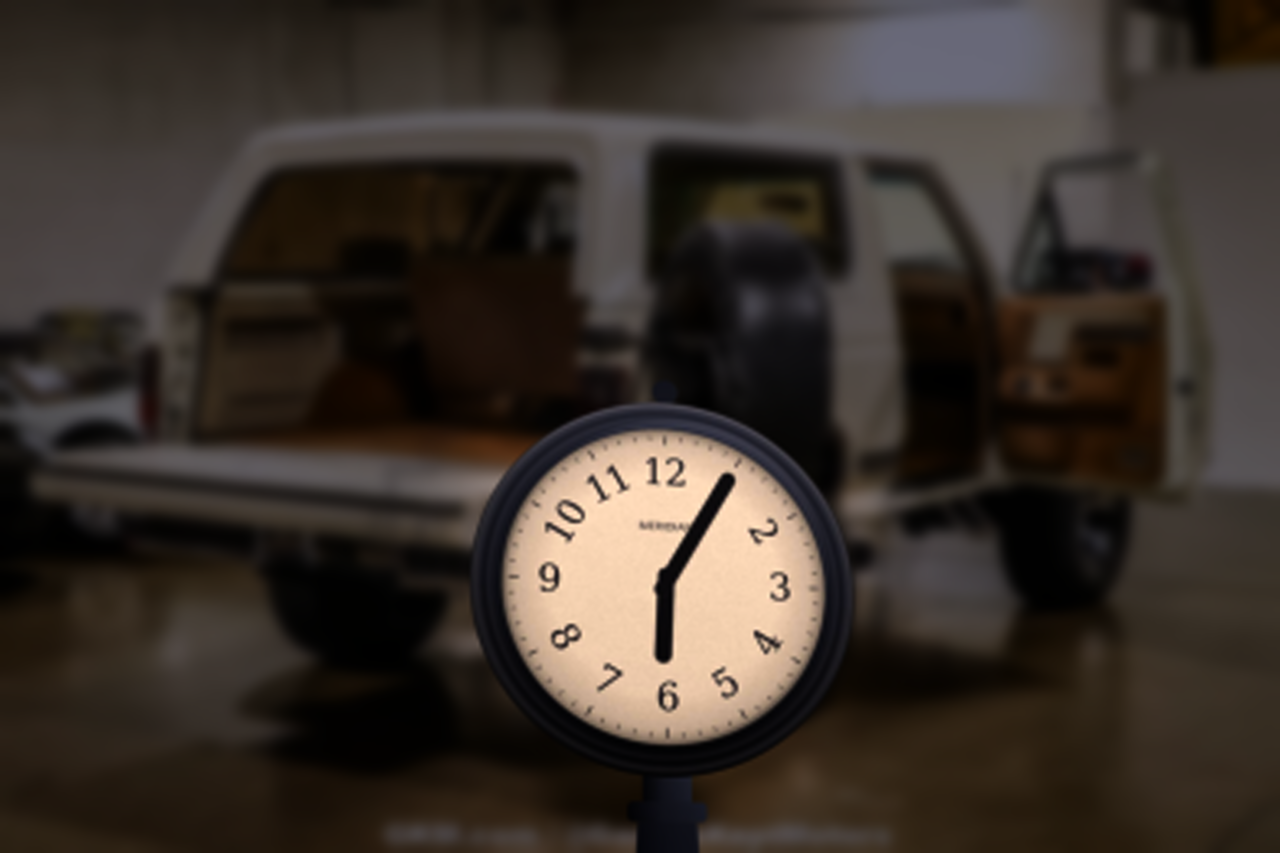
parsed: **6:05**
